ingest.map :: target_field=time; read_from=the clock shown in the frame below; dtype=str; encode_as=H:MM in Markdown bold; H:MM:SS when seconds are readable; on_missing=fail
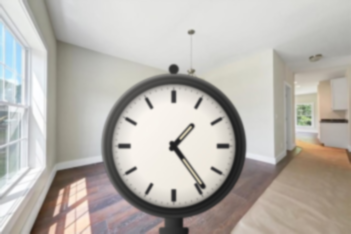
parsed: **1:24**
